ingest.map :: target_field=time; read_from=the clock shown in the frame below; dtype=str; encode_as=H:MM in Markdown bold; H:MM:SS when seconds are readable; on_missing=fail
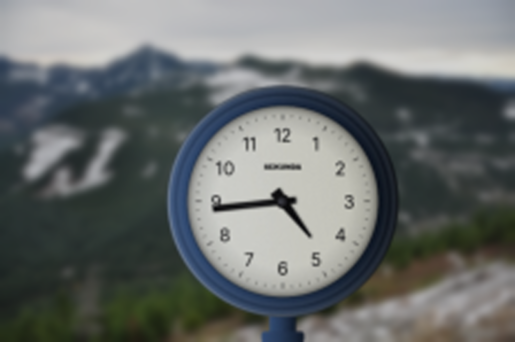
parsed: **4:44**
